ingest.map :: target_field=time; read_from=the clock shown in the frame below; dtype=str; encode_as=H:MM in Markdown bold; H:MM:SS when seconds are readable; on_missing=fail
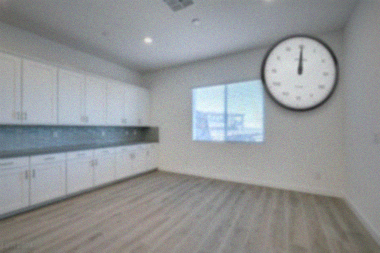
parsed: **12:00**
